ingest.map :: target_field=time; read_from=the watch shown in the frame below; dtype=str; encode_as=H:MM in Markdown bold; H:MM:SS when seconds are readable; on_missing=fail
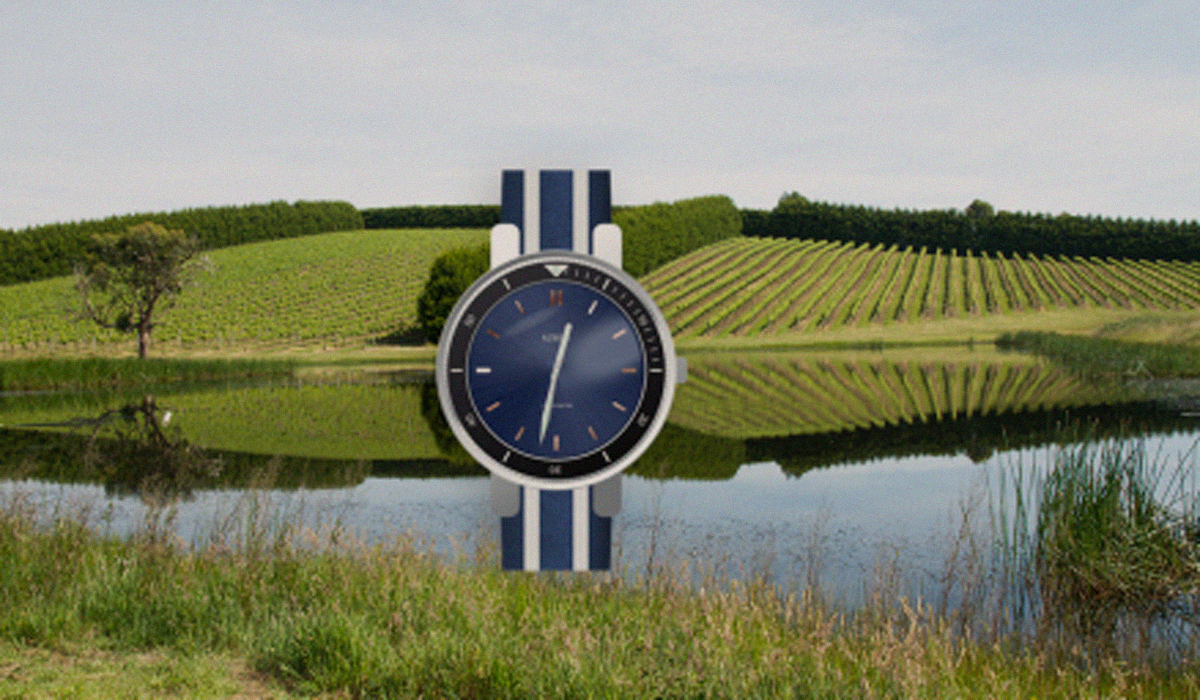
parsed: **12:32**
